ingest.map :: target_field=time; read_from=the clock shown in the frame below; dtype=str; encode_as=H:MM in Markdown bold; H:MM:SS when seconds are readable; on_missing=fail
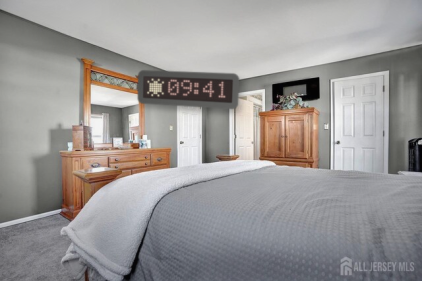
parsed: **9:41**
